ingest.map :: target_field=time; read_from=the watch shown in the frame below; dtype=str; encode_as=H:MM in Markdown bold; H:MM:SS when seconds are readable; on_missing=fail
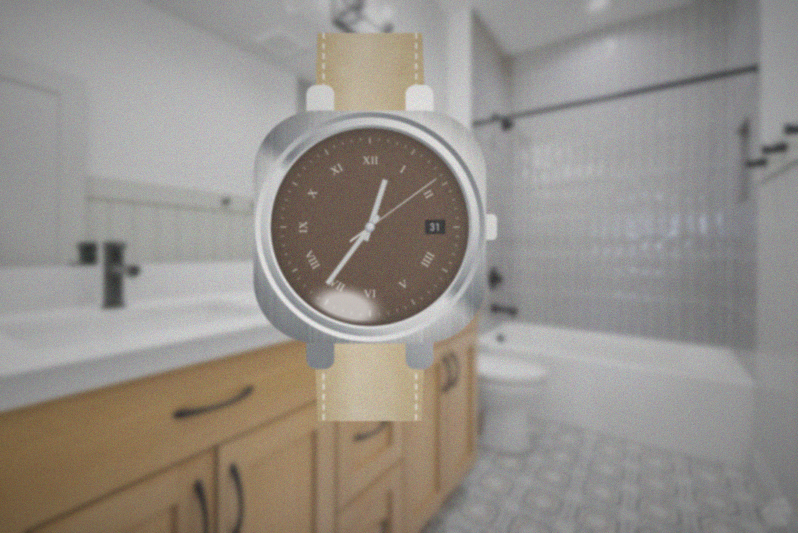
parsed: **12:36:09**
